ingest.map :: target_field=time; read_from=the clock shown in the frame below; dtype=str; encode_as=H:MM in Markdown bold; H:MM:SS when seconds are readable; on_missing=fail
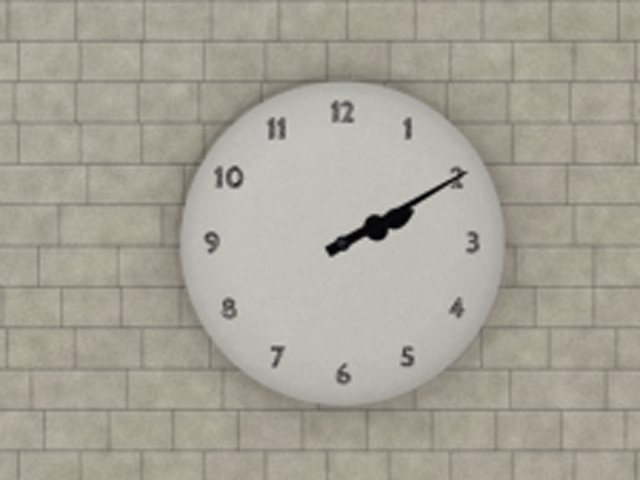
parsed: **2:10**
